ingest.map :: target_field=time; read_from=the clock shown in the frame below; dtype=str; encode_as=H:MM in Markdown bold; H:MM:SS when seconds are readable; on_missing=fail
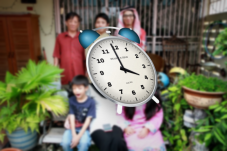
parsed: **3:59**
